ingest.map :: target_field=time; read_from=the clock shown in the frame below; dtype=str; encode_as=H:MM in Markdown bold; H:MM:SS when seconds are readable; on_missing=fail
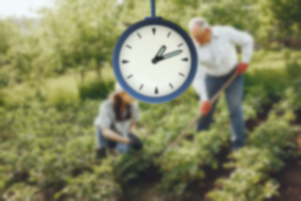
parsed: **1:12**
